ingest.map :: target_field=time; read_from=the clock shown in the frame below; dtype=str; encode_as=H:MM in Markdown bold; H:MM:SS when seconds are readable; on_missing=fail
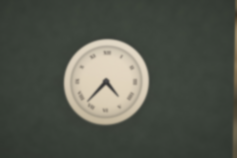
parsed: **4:37**
